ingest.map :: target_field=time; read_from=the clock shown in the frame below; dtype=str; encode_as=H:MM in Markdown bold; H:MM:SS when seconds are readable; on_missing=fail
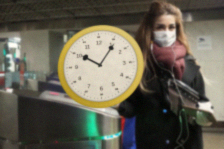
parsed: **10:06**
